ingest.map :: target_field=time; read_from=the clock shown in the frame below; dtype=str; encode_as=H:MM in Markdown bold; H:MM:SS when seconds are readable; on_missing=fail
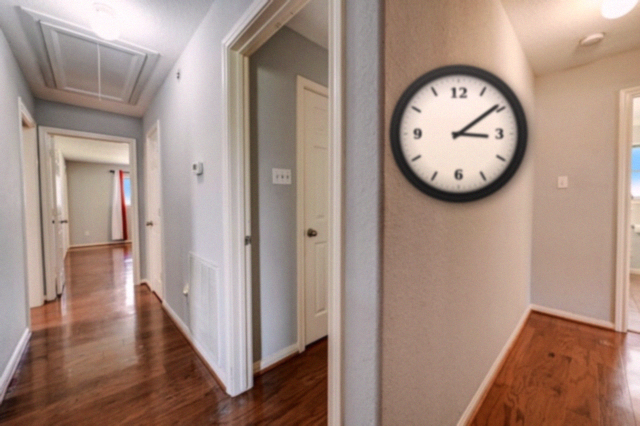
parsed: **3:09**
